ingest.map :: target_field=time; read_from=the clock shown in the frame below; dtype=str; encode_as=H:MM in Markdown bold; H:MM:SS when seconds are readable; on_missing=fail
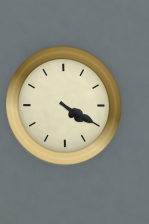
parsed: **4:20**
